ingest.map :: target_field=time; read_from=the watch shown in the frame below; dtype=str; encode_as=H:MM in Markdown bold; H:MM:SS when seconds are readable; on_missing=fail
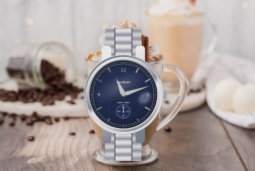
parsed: **11:12**
